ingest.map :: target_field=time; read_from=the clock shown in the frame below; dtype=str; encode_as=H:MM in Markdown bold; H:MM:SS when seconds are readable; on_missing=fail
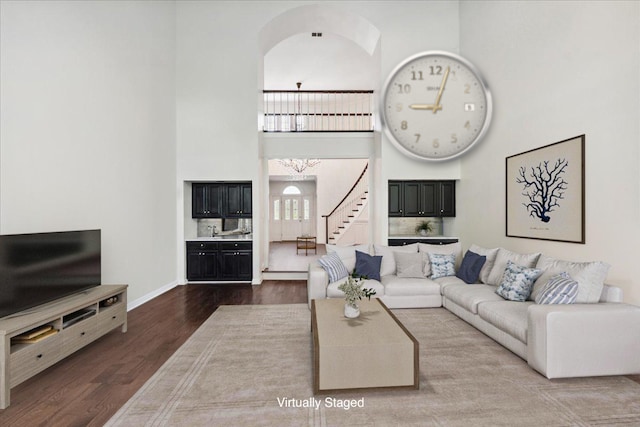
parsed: **9:03**
